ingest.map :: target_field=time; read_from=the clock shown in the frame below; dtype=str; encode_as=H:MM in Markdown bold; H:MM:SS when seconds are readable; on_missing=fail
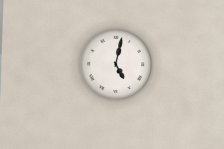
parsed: **5:02**
